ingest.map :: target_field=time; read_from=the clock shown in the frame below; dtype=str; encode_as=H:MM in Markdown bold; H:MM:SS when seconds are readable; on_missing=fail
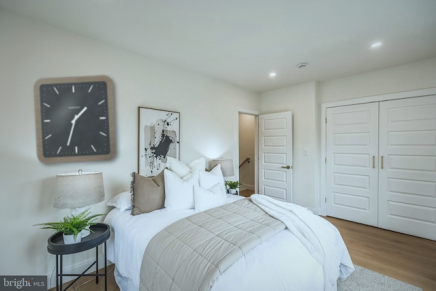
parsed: **1:33**
